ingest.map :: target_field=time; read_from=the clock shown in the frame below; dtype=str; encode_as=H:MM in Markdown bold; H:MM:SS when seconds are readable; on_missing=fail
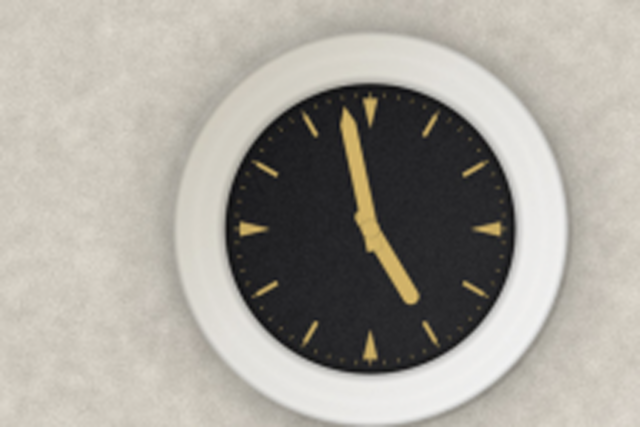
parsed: **4:58**
